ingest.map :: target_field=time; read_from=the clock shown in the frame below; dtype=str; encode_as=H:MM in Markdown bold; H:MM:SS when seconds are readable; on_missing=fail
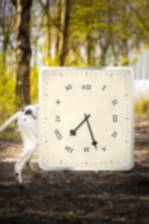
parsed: **7:27**
